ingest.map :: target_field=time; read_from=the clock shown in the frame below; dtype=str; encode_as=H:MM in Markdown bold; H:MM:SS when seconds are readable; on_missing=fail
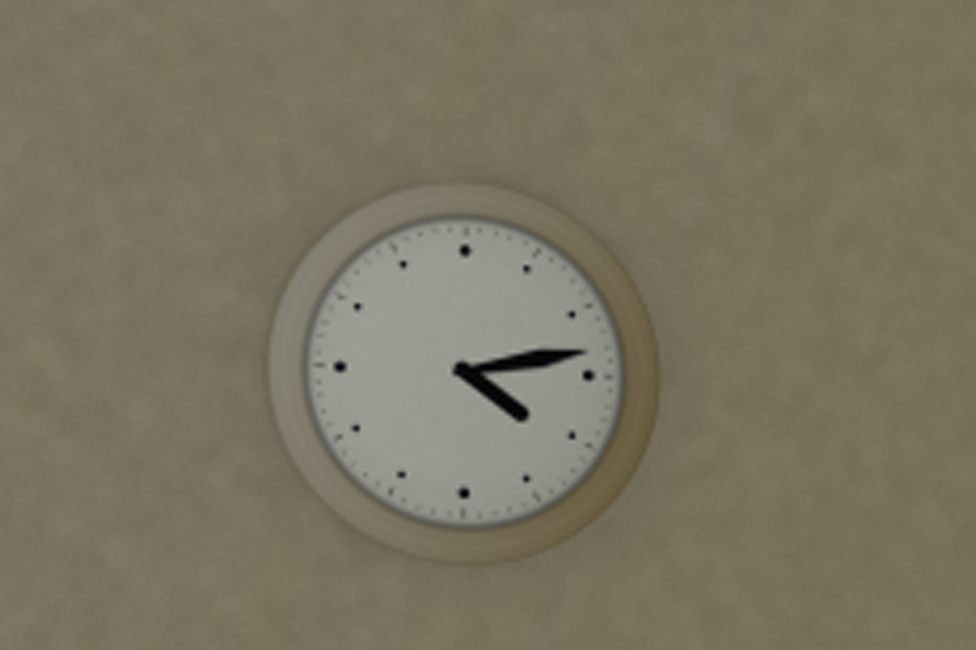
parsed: **4:13**
